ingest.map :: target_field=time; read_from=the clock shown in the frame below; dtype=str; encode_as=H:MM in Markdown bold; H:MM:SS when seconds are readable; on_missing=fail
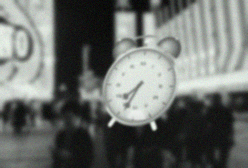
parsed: **7:34**
